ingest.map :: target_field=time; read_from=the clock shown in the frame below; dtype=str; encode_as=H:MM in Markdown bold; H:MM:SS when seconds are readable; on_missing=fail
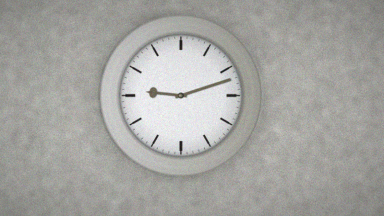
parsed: **9:12**
